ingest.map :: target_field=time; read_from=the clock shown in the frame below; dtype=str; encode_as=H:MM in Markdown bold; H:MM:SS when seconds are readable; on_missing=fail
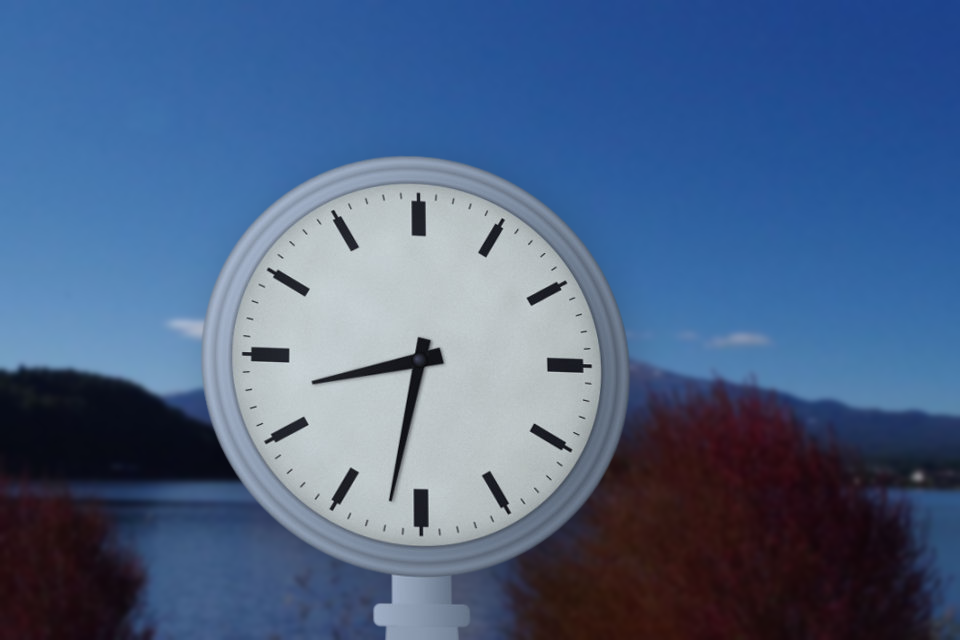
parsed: **8:32**
